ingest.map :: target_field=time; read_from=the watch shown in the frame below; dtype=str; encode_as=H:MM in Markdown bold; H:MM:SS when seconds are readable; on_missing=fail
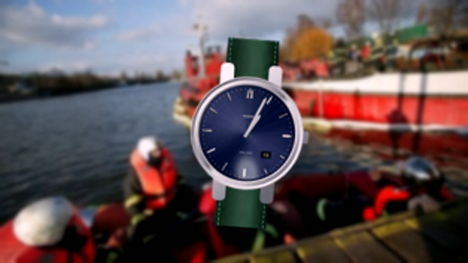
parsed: **1:04**
